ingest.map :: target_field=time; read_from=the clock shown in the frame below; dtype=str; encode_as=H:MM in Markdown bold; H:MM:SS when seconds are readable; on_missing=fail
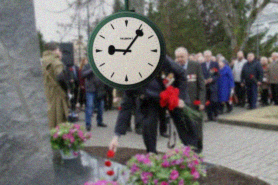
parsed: **9:06**
